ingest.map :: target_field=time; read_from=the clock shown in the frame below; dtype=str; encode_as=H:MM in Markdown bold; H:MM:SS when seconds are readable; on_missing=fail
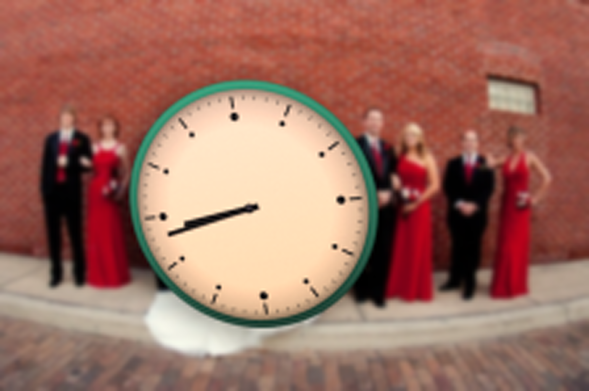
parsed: **8:43**
